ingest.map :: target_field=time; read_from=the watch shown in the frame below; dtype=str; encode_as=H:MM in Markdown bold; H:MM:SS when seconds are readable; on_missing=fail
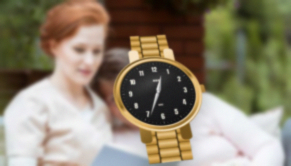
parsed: **12:34**
